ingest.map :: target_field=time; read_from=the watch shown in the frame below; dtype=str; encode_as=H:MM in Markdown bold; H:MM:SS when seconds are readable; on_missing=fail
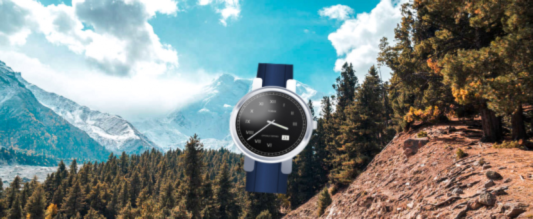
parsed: **3:38**
